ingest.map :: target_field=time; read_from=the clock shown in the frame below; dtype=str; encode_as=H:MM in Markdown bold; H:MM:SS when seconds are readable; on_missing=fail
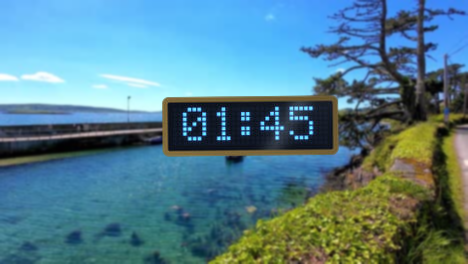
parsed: **1:45**
